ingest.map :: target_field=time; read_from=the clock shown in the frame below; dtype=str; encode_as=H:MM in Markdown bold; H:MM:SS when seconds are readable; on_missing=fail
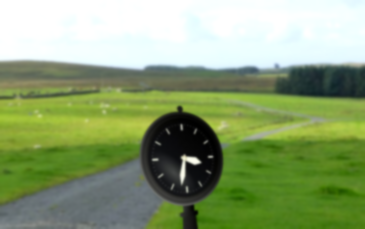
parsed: **3:32**
